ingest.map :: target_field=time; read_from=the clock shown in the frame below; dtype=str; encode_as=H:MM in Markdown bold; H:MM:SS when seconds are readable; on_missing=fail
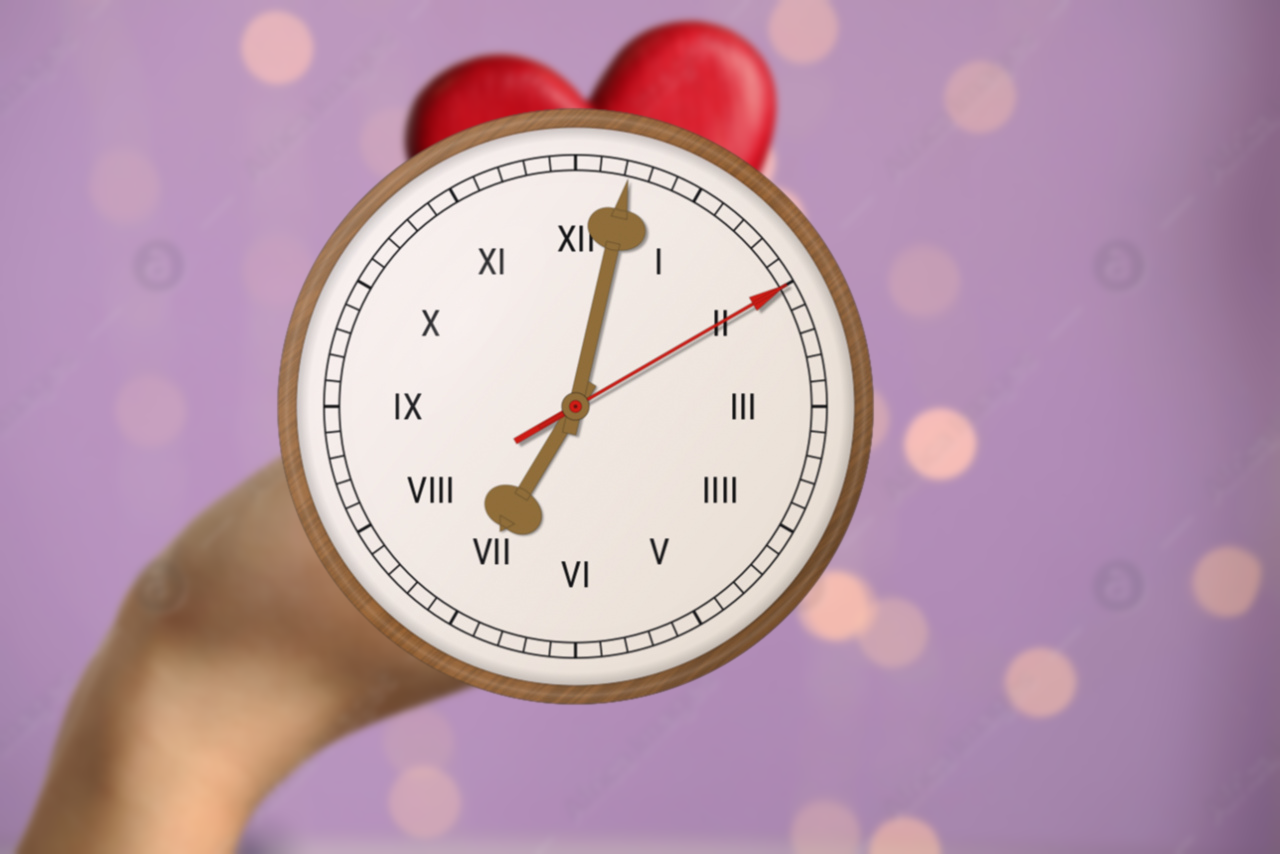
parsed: **7:02:10**
